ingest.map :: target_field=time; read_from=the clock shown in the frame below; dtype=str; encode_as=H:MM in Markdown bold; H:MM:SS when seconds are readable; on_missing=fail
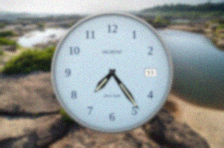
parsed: **7:24**
